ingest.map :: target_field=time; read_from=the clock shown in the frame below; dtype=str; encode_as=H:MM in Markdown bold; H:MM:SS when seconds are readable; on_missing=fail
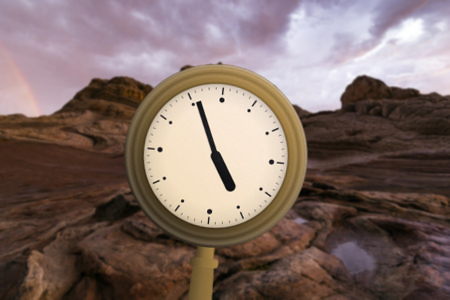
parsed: **4:56**
